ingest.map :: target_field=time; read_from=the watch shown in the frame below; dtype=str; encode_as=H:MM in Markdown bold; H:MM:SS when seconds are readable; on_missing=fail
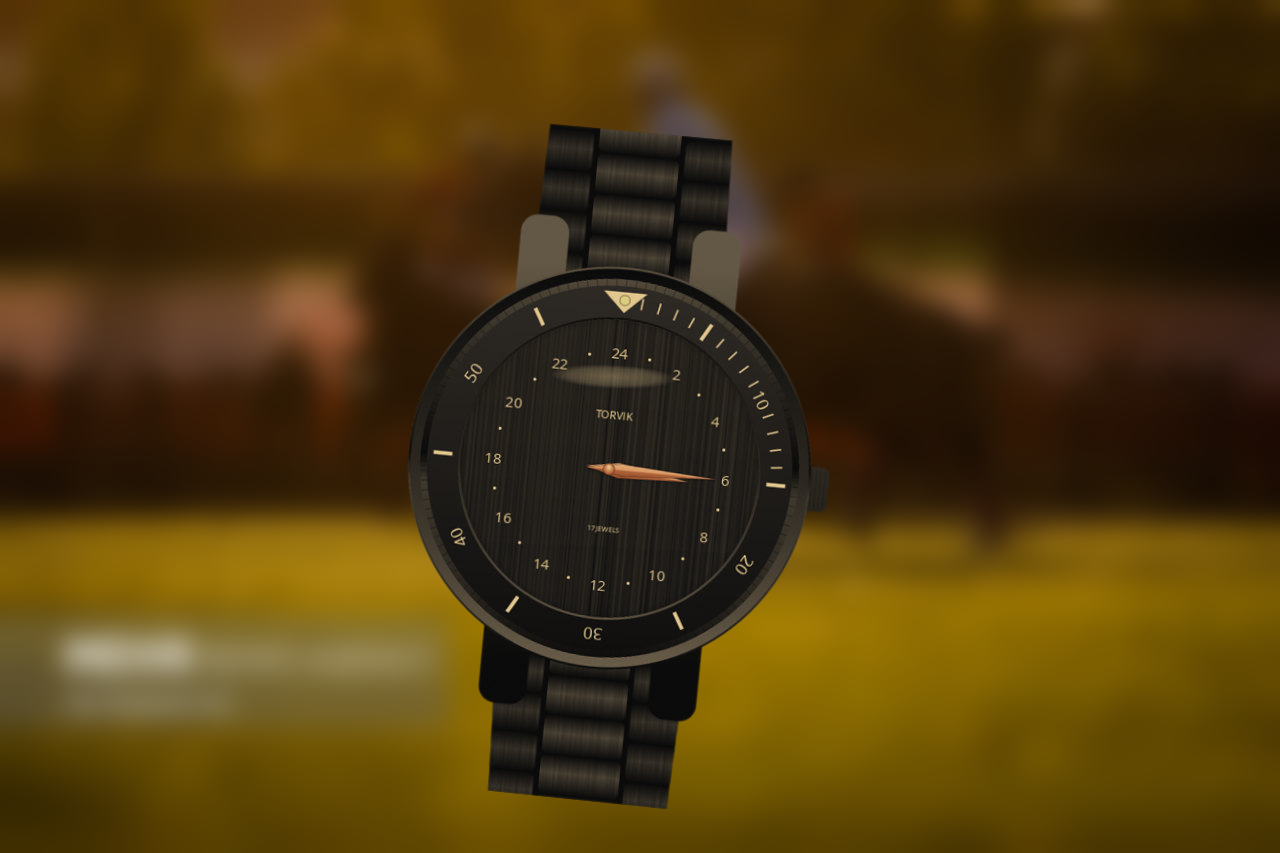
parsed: **6:15**
